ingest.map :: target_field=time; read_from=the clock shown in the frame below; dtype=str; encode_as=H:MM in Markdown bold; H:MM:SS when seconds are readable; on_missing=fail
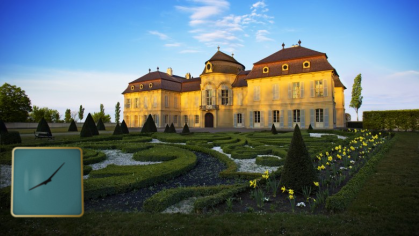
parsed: **8:07**
